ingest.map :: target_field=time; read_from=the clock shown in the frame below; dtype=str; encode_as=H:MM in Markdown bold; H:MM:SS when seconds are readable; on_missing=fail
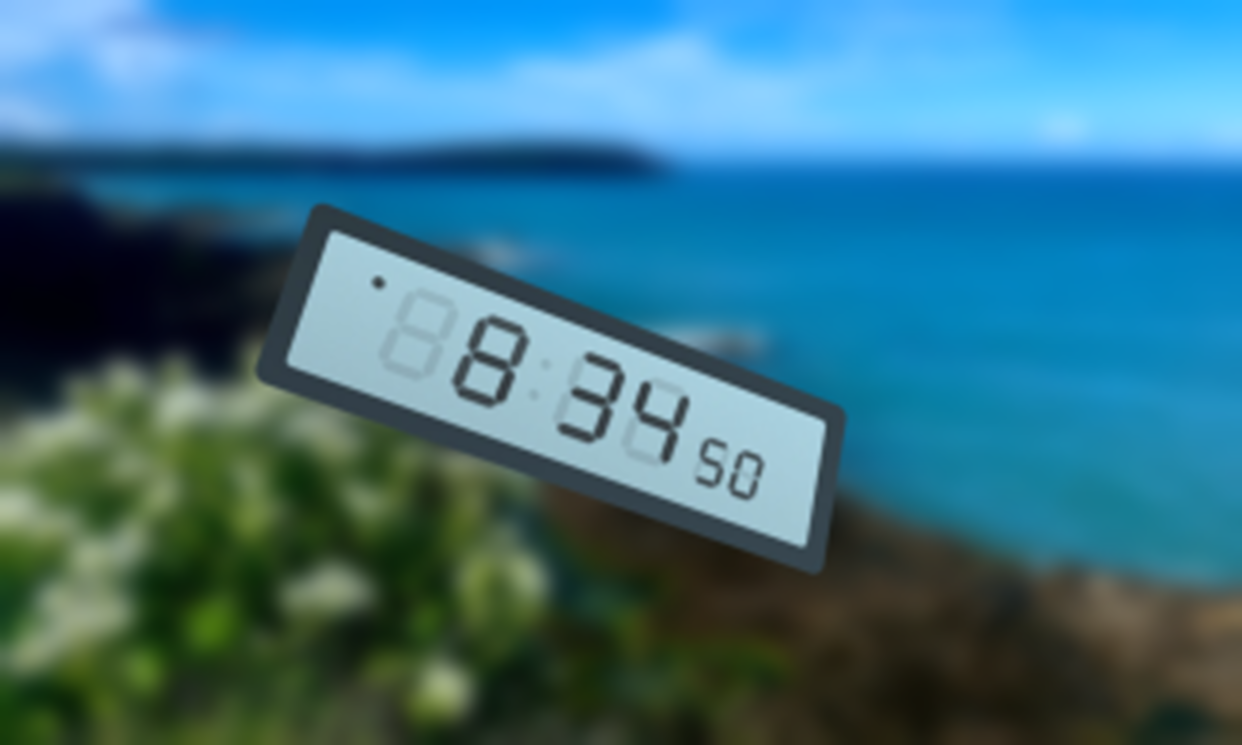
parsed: **8:34:50**
